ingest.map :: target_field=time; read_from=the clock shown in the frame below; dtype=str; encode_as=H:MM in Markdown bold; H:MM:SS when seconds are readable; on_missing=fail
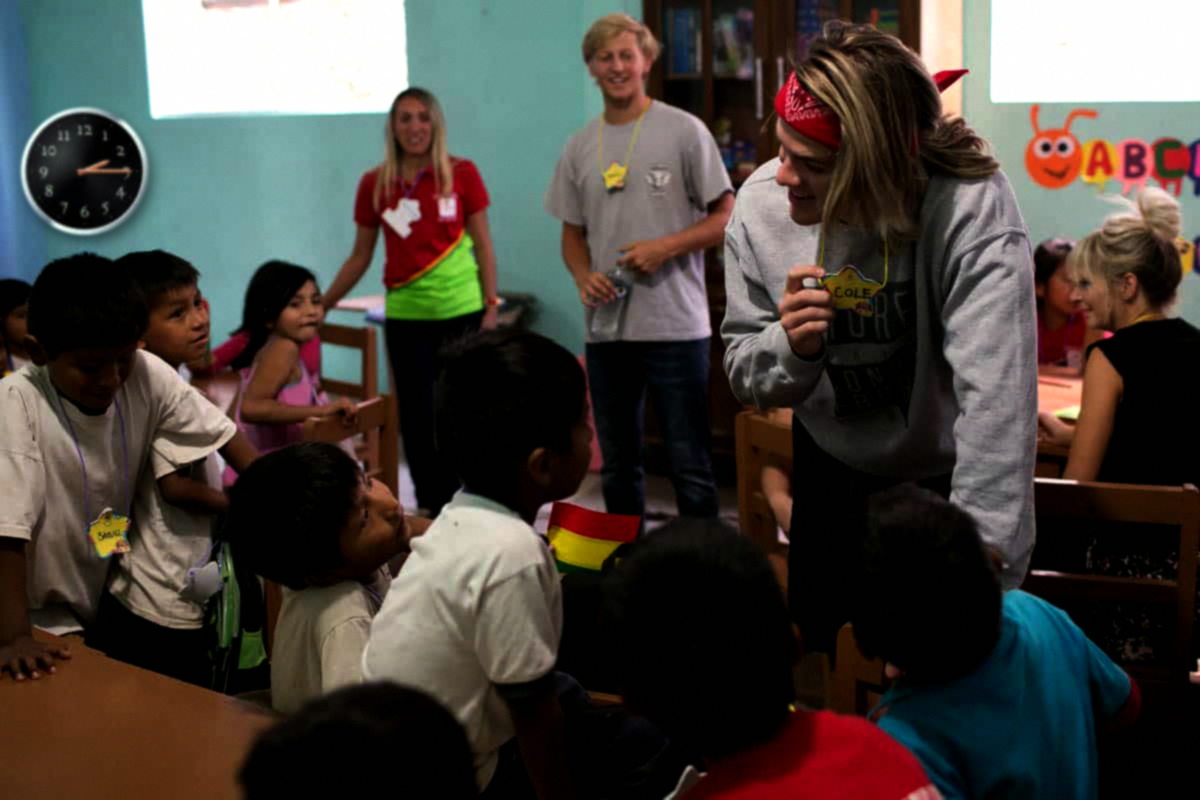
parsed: **2:15**
